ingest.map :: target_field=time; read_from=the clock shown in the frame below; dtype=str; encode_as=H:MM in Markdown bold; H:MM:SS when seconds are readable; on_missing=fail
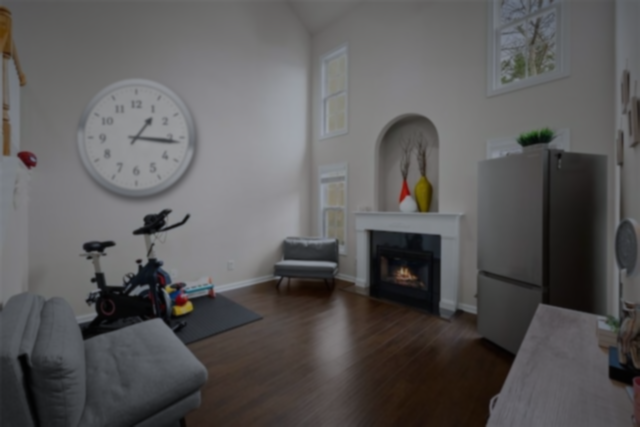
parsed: **1:16**
